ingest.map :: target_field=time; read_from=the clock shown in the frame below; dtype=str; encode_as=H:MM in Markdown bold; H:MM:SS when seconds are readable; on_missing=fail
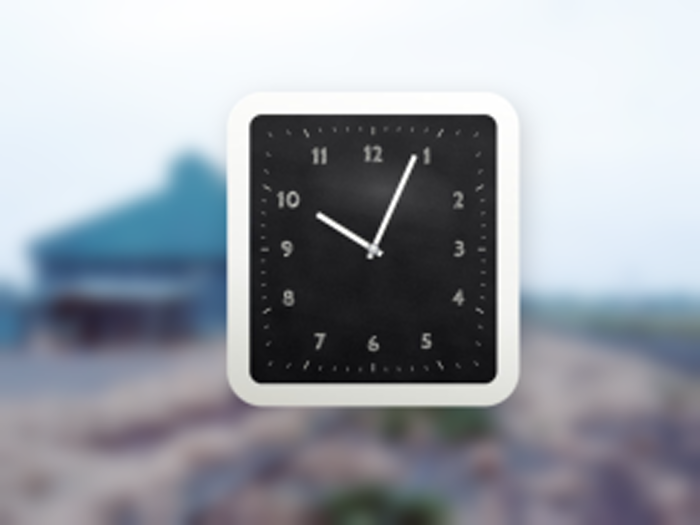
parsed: **10:04**
